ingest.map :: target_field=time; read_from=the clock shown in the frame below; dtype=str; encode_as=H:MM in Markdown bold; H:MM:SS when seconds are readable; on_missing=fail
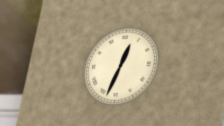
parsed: **12:33**
